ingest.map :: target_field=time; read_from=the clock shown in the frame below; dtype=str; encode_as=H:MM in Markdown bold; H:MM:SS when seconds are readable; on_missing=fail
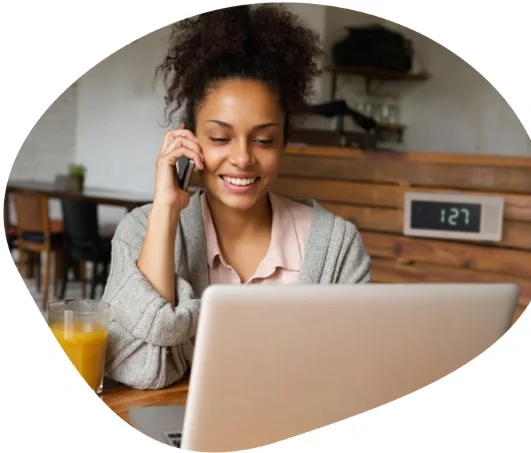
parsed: **1:27**
